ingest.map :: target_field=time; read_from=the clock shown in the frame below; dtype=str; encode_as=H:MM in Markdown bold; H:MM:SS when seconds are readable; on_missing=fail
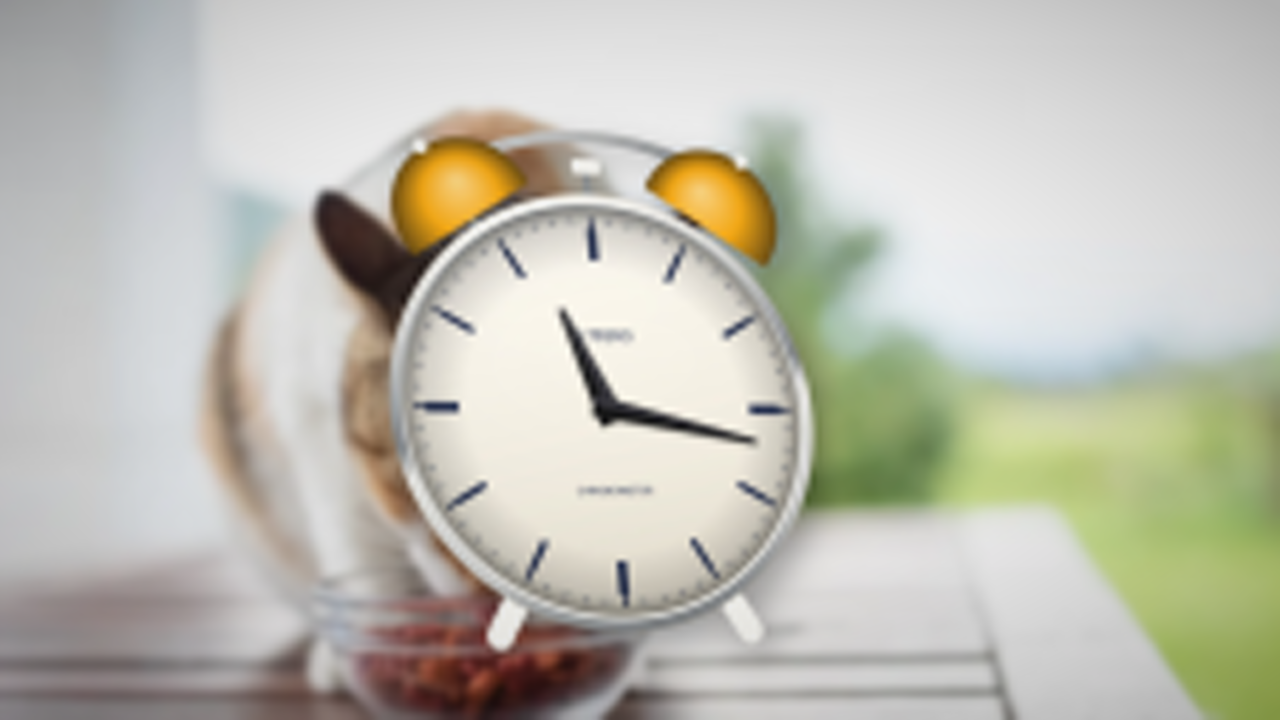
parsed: **11:17**
